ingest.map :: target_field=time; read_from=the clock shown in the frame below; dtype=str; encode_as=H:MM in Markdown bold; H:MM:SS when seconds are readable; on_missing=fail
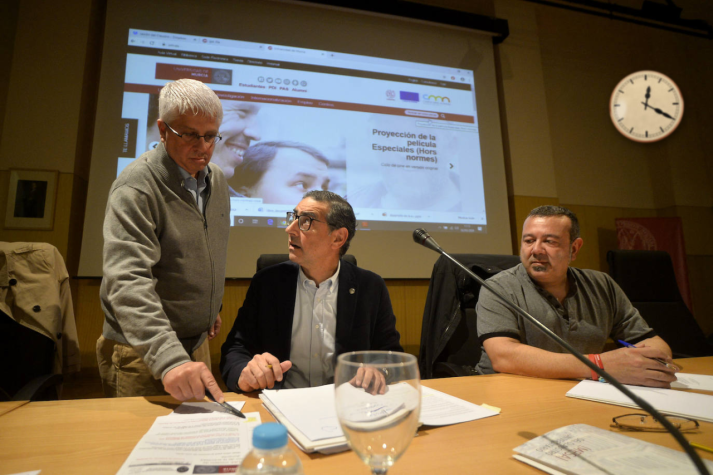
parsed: **12:20**
